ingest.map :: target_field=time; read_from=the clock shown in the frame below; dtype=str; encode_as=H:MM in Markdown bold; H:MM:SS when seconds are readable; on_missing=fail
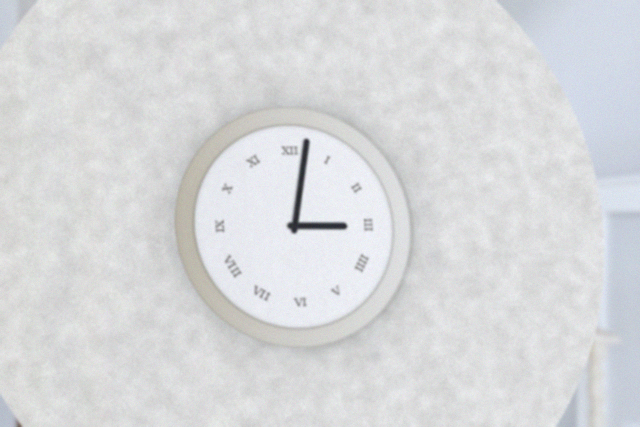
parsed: **3:02**
